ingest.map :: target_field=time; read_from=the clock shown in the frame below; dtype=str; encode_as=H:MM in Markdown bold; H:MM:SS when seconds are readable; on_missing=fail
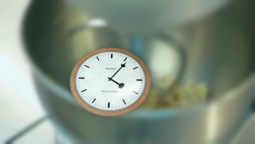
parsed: **4:06**
